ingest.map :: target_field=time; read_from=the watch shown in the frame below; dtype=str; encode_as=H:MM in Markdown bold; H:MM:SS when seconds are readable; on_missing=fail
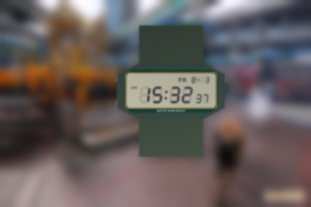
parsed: **15:32**
